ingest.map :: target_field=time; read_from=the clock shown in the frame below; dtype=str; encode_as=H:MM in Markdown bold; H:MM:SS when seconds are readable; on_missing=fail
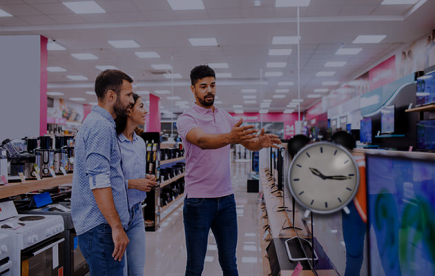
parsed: **10:16**
